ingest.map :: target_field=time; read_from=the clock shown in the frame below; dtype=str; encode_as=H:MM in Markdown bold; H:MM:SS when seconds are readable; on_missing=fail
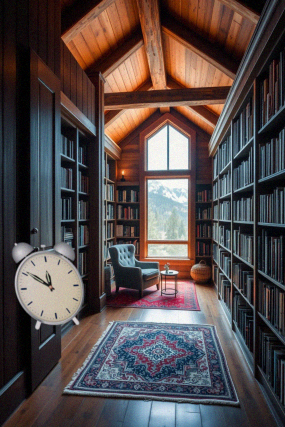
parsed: **11:51**
